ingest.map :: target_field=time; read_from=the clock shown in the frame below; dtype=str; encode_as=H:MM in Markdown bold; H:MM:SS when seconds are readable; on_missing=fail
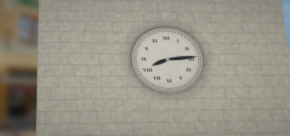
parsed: **8:14**
